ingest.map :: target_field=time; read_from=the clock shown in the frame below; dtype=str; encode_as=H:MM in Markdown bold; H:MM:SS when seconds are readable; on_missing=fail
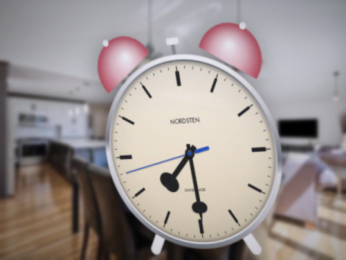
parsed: **7:29:43**
